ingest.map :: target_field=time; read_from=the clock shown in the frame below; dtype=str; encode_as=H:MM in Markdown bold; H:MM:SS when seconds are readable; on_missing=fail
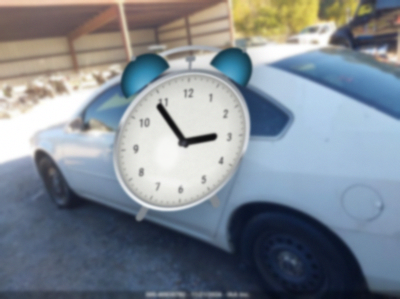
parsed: **2:54**
